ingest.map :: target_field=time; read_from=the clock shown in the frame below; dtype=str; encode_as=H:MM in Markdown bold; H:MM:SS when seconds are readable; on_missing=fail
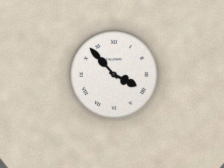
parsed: **3:53**
